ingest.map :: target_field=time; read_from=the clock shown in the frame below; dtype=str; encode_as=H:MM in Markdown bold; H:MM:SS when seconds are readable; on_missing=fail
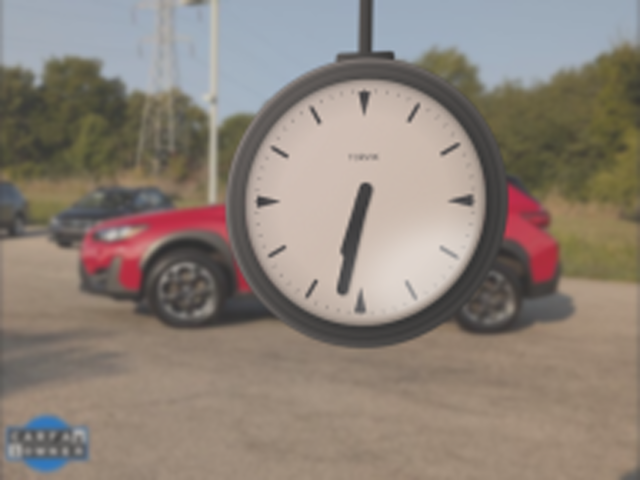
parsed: **6:32**
